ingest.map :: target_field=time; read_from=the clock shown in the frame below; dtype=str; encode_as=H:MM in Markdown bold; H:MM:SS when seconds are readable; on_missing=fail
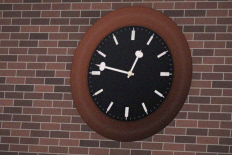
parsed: **12:47**
